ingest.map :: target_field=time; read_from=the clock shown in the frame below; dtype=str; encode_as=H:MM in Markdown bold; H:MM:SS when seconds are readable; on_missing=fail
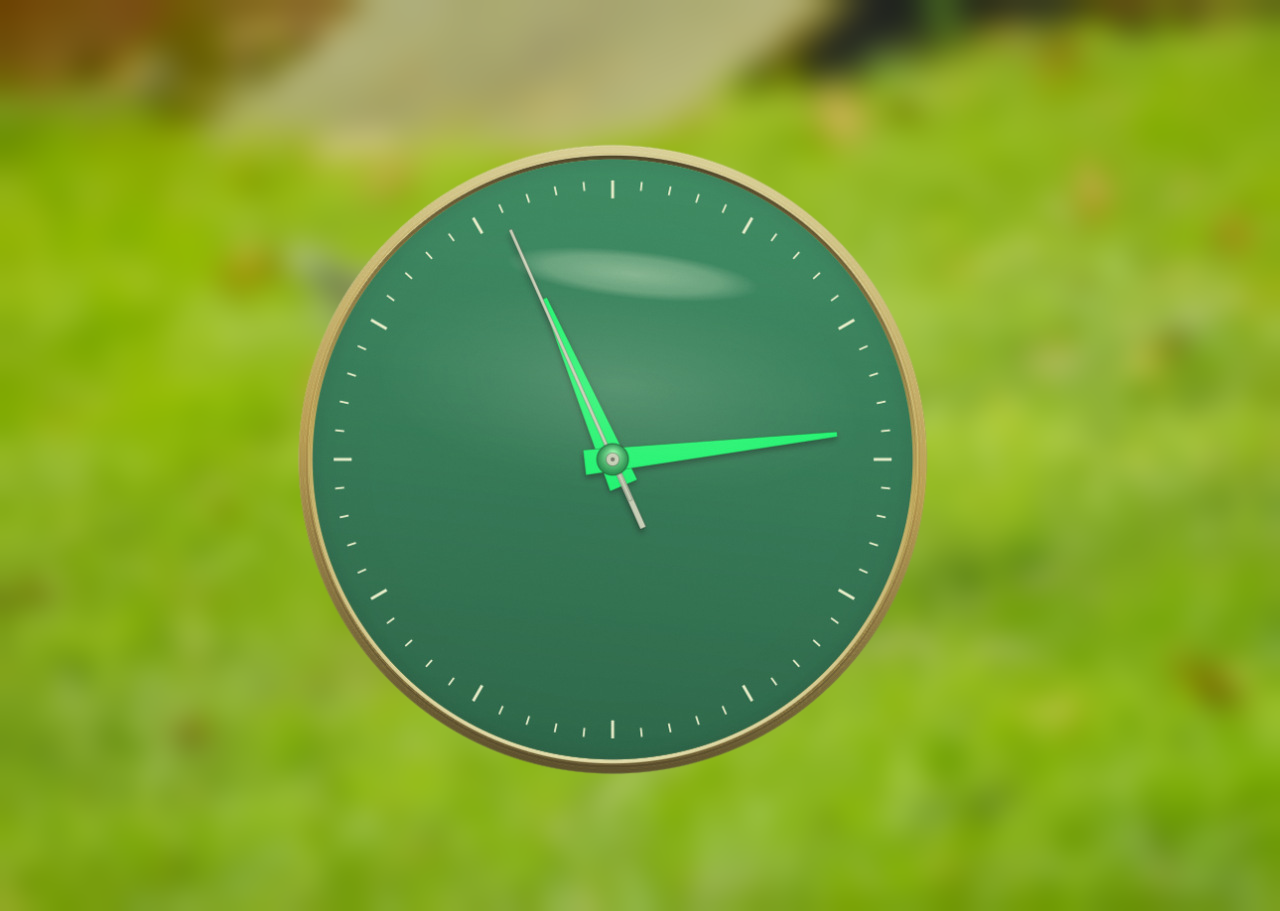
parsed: **11:13:56**
